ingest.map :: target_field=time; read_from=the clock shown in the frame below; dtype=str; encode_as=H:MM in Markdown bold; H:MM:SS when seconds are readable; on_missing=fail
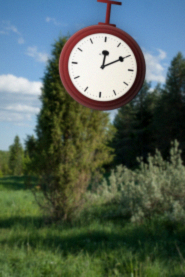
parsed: **12:10**
